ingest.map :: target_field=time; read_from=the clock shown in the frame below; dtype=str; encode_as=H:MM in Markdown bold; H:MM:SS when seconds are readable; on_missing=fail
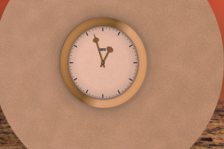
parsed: **12:57**
